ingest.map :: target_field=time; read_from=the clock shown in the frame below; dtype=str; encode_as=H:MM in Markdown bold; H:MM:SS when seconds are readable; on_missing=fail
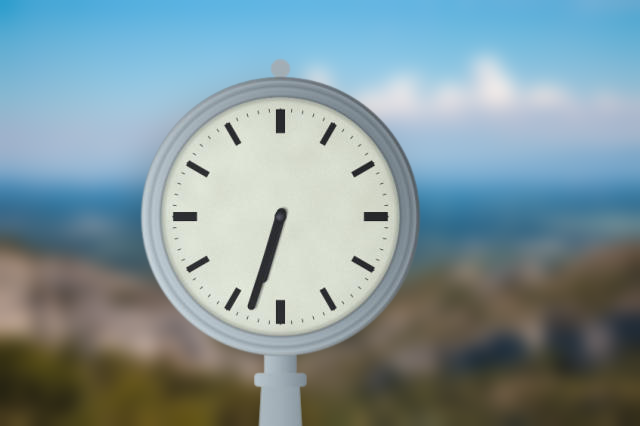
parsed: **6:33**
